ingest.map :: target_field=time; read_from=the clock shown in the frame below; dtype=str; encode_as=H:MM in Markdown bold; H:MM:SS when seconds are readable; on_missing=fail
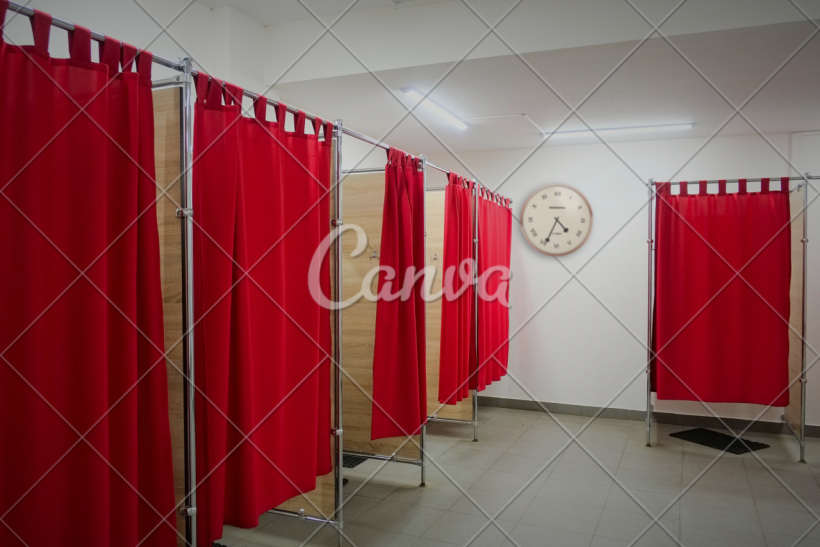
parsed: **4:34**
